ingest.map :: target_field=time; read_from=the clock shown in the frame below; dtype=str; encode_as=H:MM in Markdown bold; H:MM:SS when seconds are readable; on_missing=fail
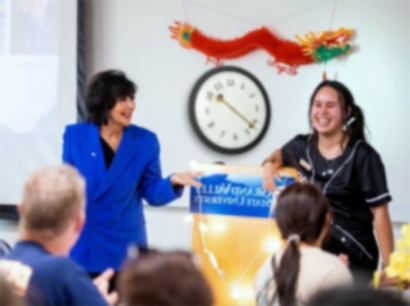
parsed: **10:22**
